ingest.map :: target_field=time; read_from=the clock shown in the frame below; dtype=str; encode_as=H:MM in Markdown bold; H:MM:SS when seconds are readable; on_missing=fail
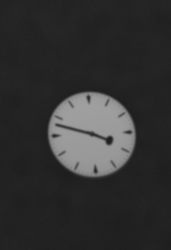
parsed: **3:48**
